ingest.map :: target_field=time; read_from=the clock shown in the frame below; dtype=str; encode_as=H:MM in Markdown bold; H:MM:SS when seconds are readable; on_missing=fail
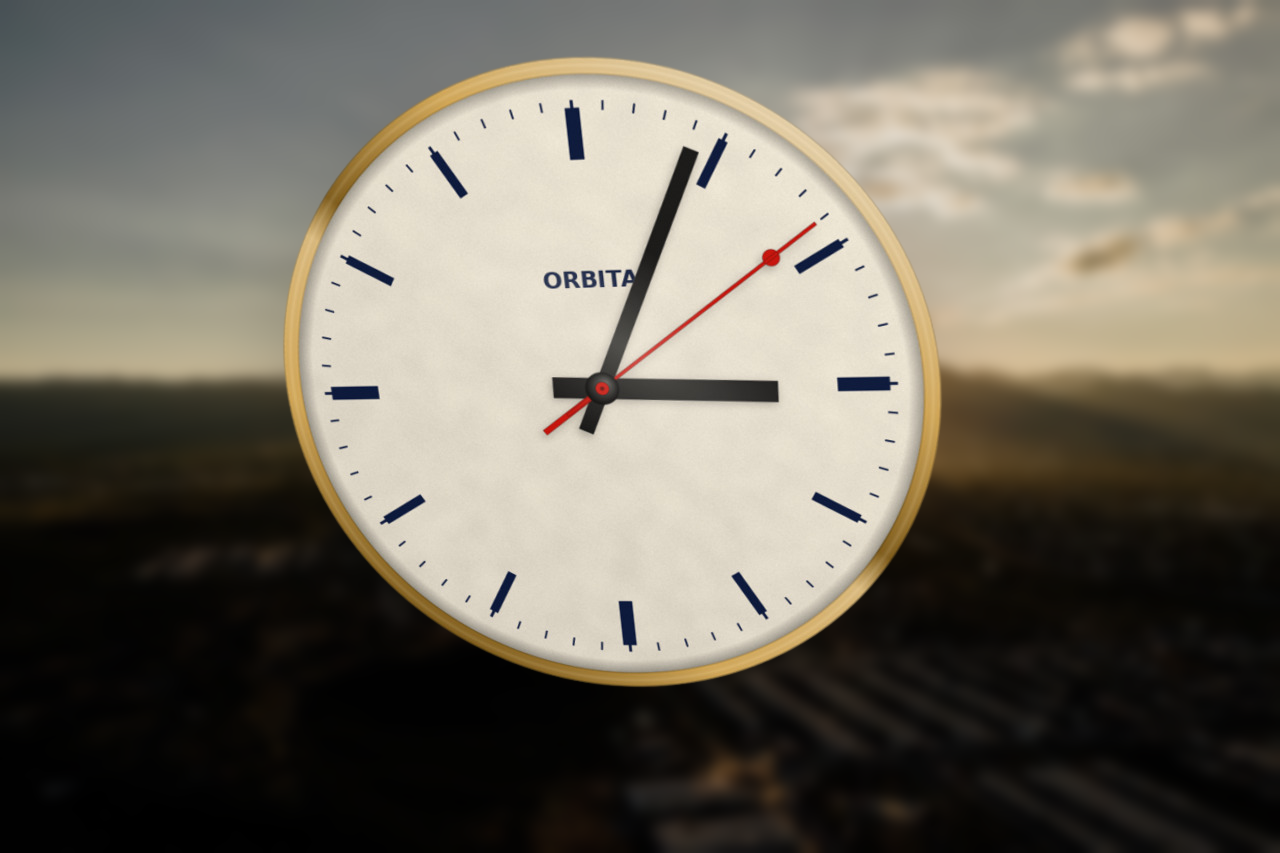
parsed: **3:04:09**
